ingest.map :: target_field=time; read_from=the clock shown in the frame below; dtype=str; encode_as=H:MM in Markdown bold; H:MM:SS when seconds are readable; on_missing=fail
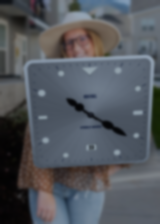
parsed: **10:21**
